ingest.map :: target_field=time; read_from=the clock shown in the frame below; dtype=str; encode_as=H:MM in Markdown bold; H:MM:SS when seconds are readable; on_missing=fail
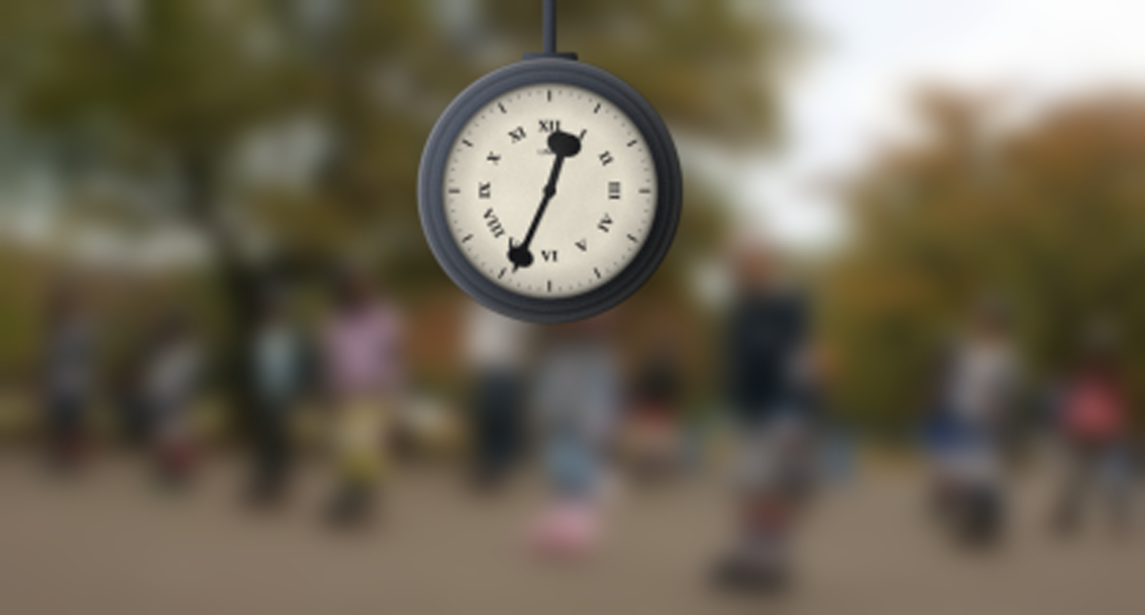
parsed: **12:34**
